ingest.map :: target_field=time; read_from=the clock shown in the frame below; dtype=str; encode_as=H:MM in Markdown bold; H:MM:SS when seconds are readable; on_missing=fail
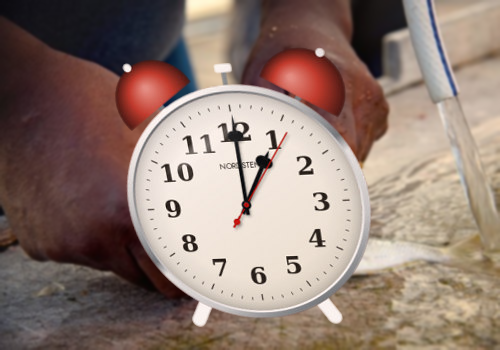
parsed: **1:00:06**
